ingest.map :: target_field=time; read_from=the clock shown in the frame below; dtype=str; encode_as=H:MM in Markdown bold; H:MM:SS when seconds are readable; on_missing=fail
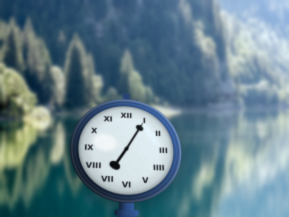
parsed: **7:05**
